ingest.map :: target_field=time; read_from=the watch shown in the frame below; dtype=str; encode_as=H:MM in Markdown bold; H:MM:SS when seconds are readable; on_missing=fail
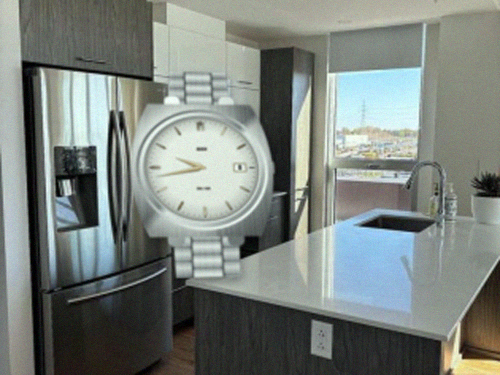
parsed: **9:43**
